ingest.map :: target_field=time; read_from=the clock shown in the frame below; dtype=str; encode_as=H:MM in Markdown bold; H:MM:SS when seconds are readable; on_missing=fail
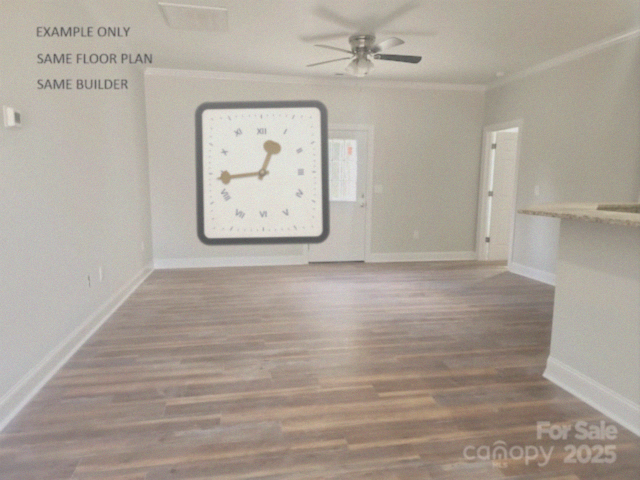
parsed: **12:44**
